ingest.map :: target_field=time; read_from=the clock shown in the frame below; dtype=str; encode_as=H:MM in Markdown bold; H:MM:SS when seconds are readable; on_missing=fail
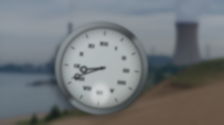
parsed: **8:41**
